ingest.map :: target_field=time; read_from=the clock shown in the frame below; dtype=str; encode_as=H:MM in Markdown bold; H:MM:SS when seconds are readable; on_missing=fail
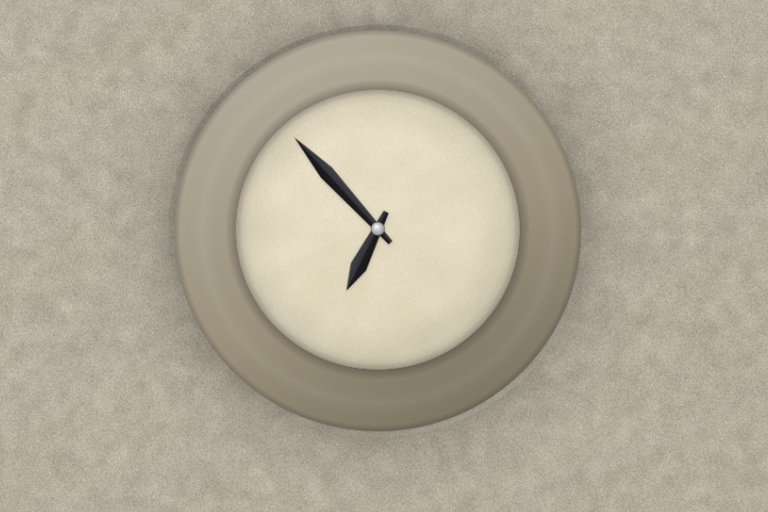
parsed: **6:53**
